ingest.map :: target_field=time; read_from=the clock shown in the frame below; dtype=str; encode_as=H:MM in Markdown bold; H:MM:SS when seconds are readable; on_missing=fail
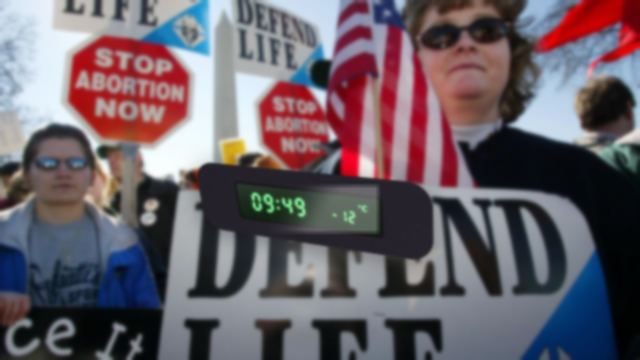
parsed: **9:49**
